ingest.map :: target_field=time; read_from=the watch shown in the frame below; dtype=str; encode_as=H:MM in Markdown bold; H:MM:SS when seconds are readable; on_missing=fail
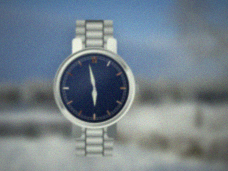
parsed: **5:58**
